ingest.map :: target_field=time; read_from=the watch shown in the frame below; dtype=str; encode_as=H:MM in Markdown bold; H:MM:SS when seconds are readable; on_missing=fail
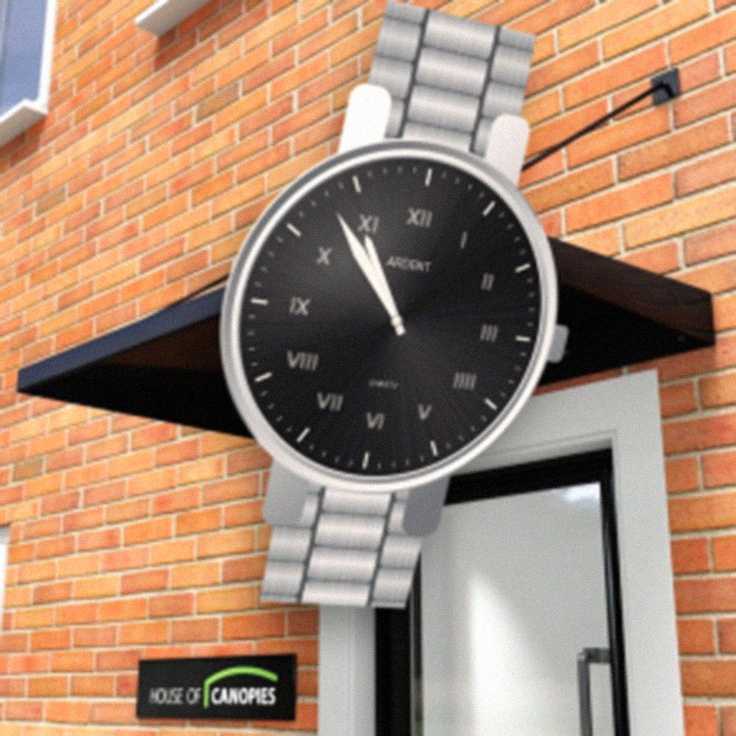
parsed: **10:53**
